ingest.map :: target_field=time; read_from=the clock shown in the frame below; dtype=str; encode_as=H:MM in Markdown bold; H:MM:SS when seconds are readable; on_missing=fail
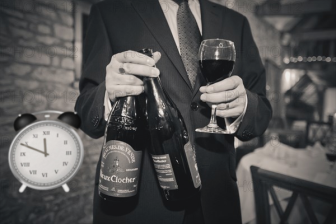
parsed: **11:49**
